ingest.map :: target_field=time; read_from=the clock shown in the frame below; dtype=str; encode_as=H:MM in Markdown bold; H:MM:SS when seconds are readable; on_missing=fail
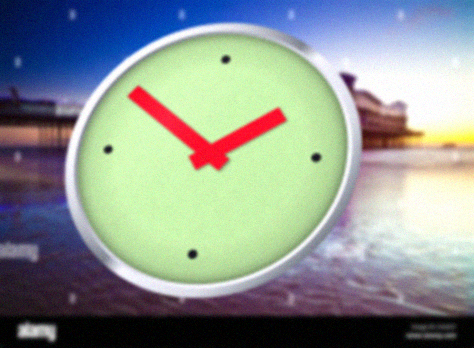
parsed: **1:51**
